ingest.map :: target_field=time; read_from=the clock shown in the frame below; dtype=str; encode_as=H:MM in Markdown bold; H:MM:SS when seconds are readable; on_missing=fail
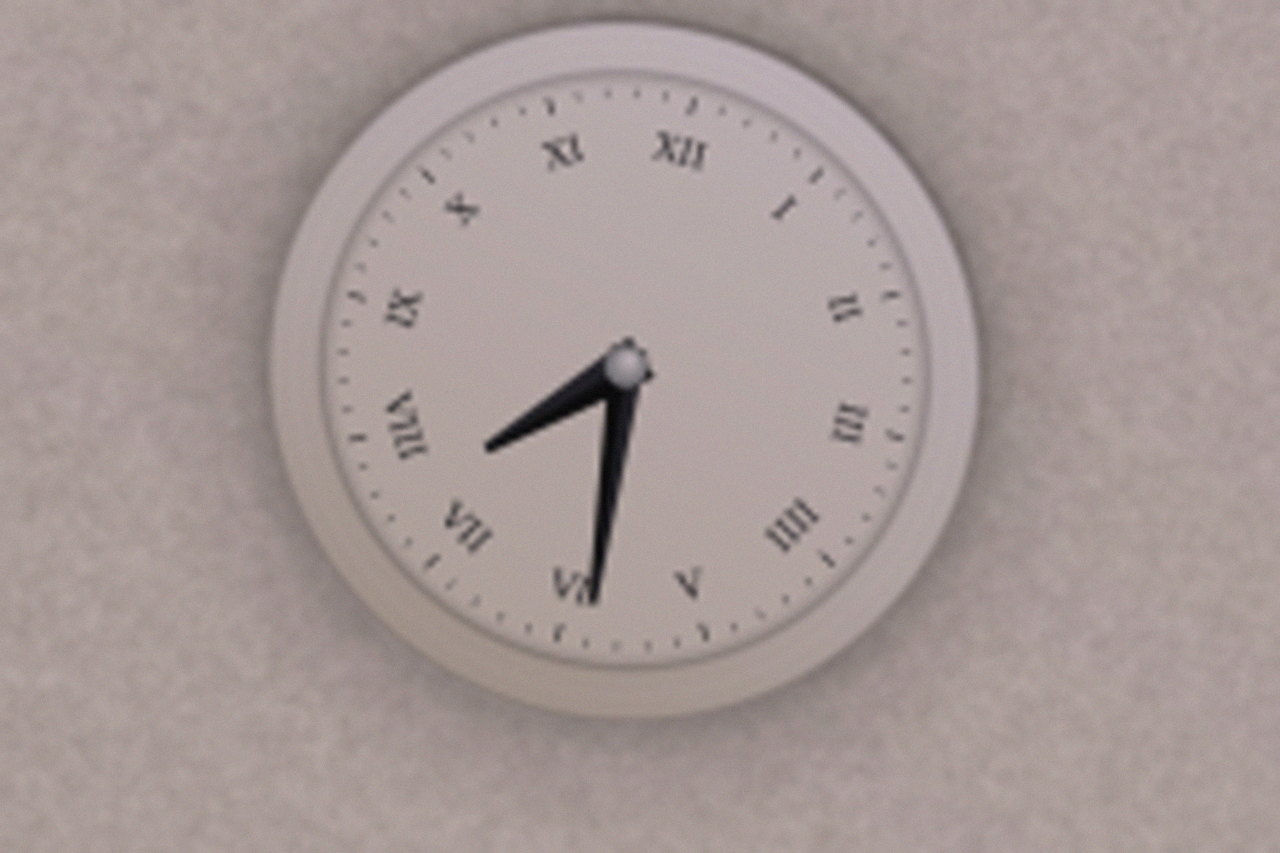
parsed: **7:29**
